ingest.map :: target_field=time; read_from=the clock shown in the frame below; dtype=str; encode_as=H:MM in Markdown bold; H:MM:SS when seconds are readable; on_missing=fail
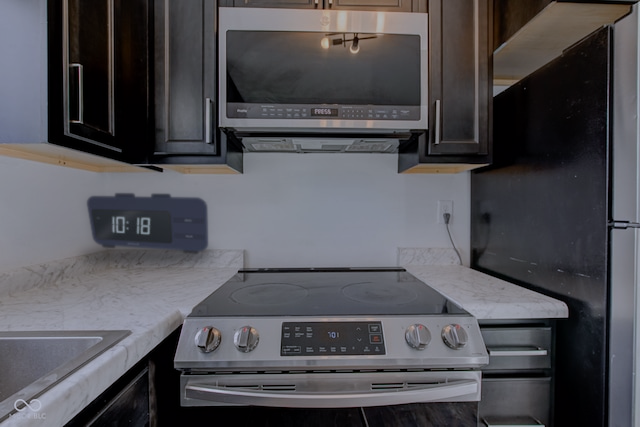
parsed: **10:18**
